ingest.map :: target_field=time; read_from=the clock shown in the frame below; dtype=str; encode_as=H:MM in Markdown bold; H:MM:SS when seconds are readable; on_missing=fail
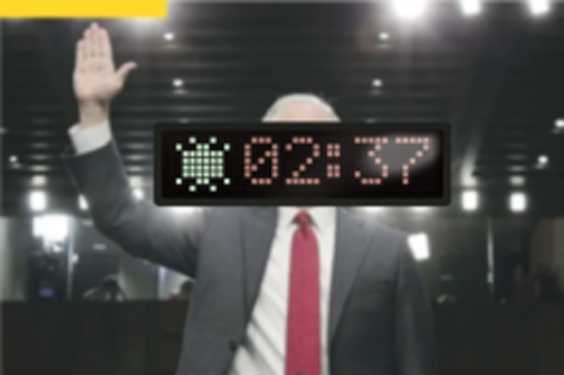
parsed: **2:37**
